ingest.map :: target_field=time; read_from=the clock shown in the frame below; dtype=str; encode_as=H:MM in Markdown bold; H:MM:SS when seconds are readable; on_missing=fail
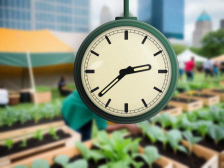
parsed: **2:38**
